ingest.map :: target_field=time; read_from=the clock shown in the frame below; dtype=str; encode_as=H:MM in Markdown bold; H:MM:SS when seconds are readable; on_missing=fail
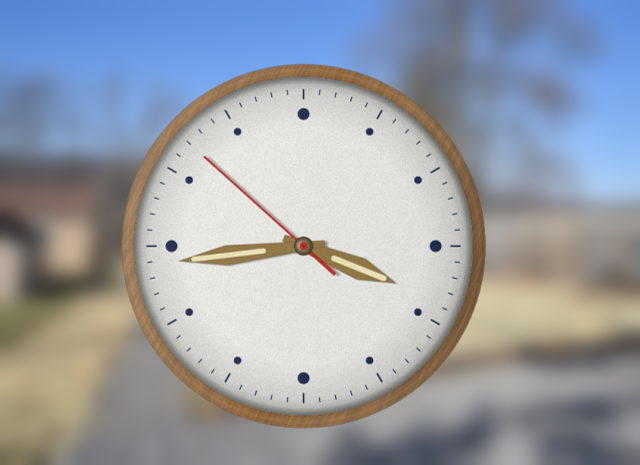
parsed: **3:43:52**
